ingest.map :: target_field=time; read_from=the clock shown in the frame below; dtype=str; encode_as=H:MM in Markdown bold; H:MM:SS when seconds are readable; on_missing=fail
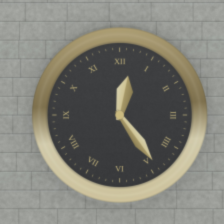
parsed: **12:24**
